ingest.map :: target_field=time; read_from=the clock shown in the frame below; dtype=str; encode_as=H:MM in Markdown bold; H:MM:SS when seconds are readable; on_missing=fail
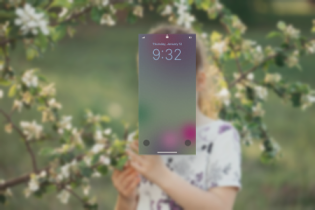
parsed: **9:32**
